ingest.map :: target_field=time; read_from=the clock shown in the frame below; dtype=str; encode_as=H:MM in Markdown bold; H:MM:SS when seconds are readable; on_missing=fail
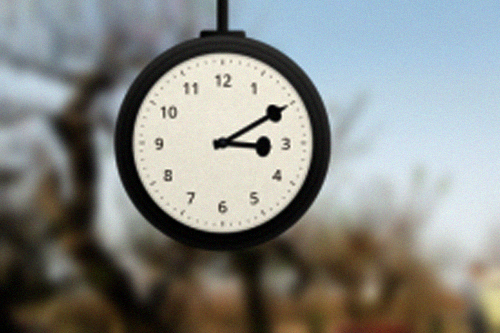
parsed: **3:10**
